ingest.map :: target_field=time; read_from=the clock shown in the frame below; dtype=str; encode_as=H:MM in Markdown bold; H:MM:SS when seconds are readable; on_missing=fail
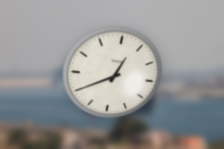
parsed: **12:40**
